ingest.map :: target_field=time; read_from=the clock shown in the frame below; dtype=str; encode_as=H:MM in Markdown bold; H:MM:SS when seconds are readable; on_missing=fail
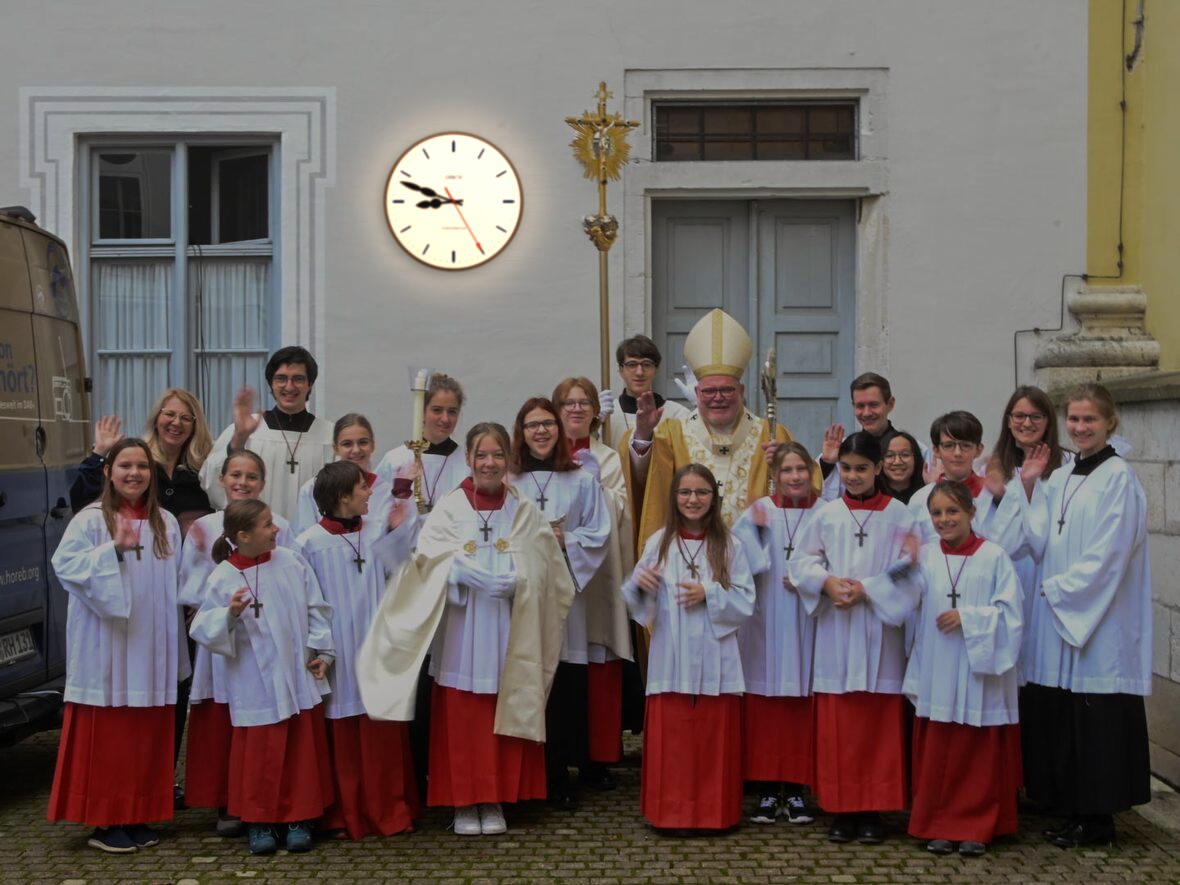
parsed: **8:48:25**
